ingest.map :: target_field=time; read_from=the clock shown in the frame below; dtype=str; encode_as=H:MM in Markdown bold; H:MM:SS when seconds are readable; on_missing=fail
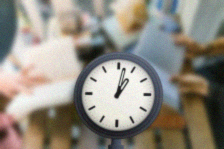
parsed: **1:02**
